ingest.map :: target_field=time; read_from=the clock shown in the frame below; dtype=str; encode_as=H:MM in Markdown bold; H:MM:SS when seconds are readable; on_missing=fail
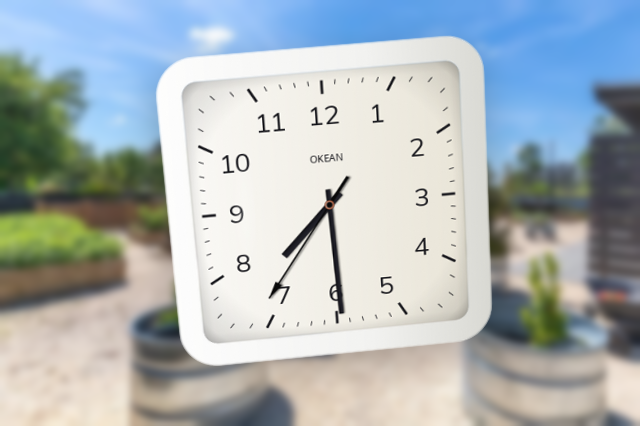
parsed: **7:29:36**
